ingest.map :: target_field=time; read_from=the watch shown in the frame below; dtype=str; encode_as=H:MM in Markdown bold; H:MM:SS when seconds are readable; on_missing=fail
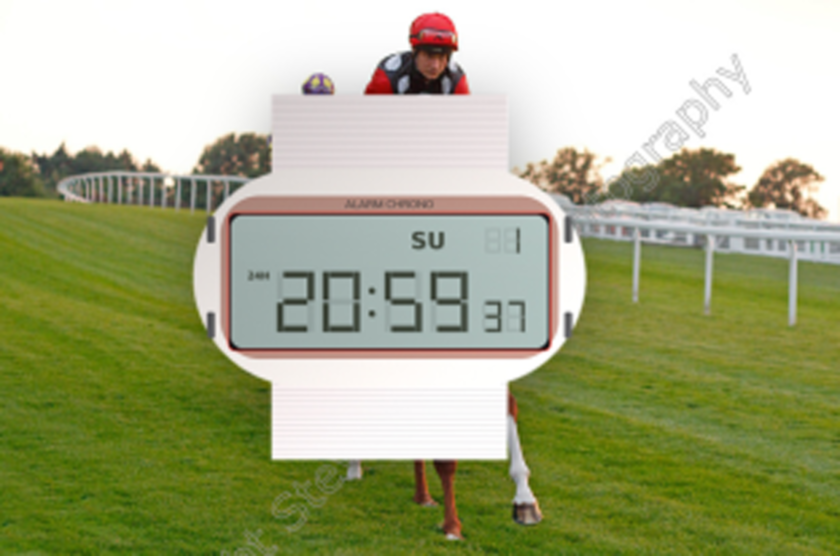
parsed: **20:59:37**
